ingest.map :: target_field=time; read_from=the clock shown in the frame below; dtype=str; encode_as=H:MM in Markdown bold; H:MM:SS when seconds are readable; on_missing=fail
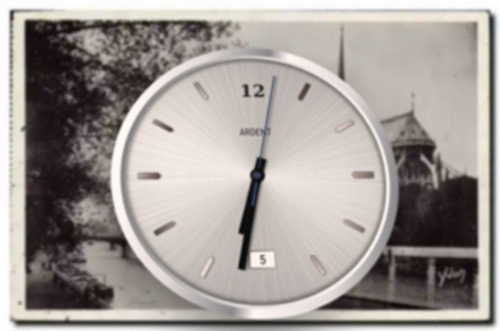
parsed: **6:32:02**
